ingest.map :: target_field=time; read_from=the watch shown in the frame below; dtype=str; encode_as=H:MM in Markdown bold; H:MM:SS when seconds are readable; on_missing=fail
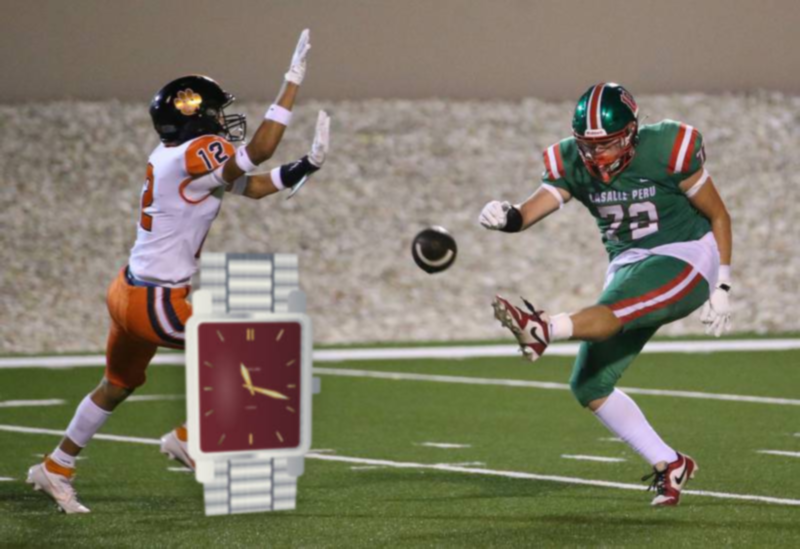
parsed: **11:18**
